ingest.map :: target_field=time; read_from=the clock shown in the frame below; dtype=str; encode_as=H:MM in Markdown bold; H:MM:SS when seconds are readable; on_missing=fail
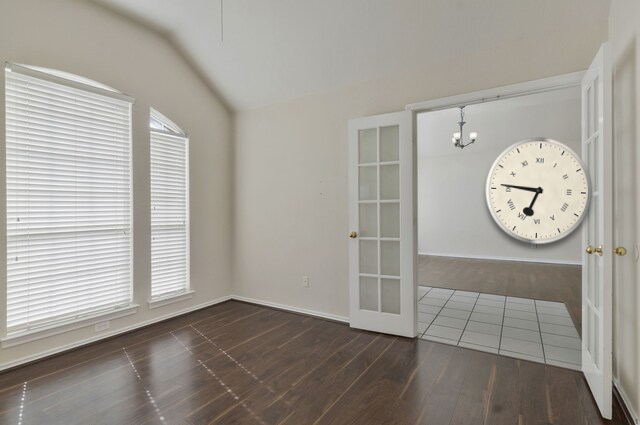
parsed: **6:46**
